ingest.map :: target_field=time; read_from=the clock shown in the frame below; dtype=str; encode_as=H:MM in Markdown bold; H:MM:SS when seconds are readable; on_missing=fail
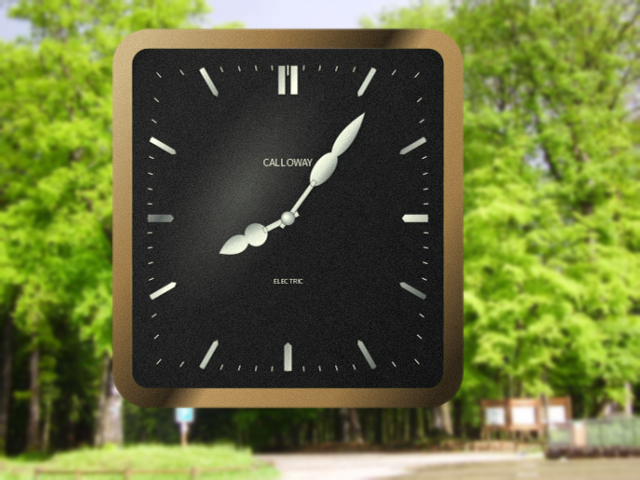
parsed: **8:06**
